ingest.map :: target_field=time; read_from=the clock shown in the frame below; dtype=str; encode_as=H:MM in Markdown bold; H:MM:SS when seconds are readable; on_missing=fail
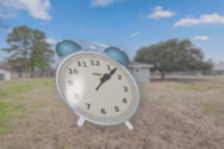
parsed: **1:07**
